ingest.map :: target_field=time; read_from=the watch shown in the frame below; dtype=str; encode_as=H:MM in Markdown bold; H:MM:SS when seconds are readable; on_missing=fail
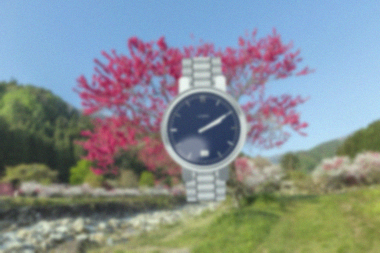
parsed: **2:10**
